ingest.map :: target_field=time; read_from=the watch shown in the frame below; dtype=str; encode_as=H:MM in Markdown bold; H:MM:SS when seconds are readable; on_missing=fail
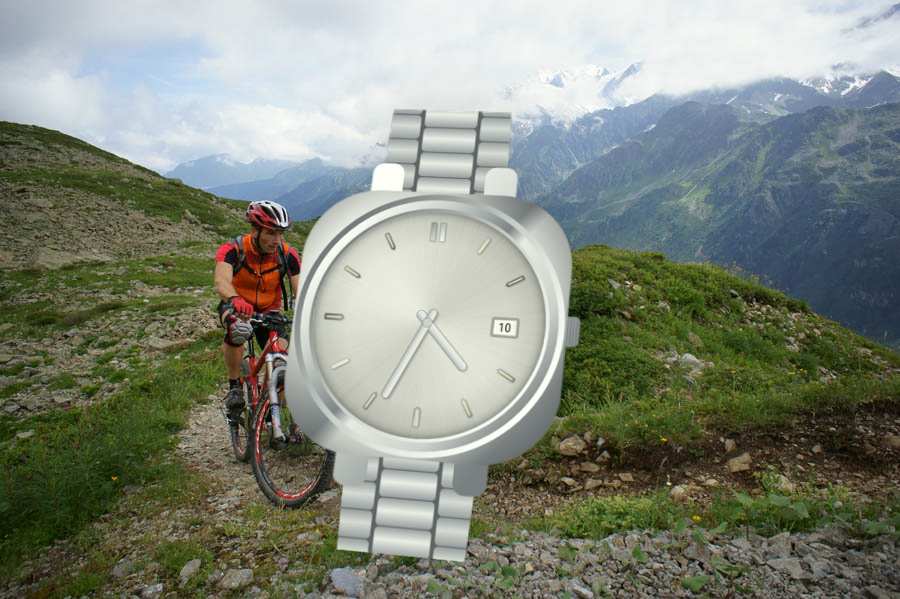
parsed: **4:34**
